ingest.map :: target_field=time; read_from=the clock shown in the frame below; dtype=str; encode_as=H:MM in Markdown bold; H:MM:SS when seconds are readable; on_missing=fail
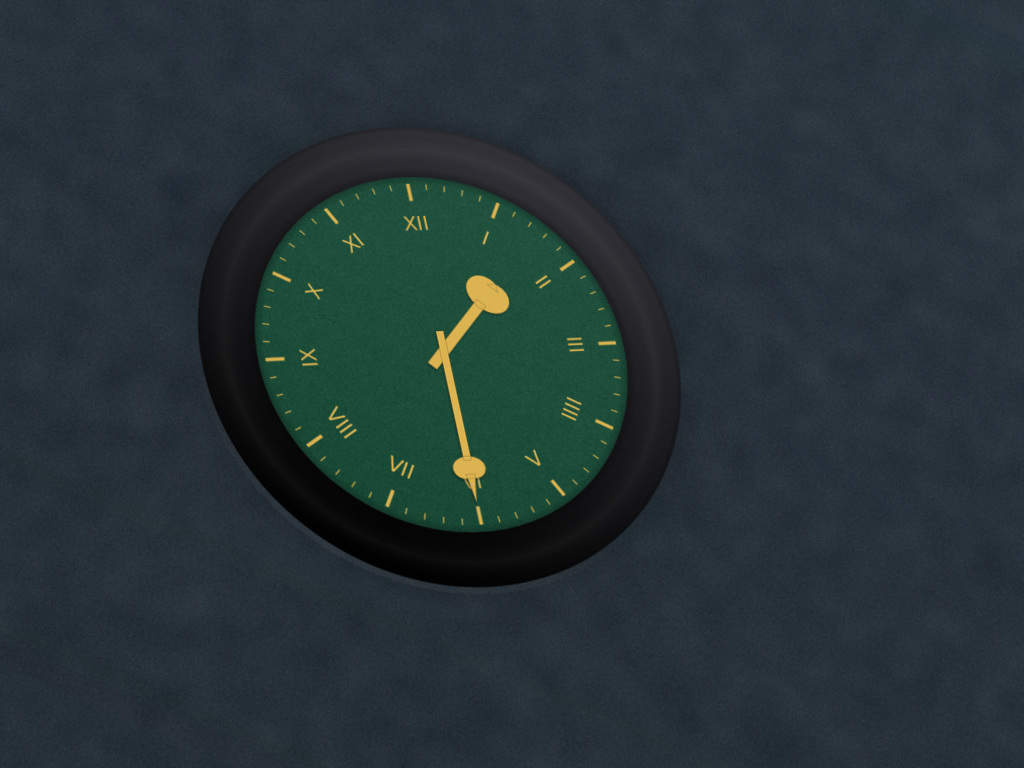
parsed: **1:30**
